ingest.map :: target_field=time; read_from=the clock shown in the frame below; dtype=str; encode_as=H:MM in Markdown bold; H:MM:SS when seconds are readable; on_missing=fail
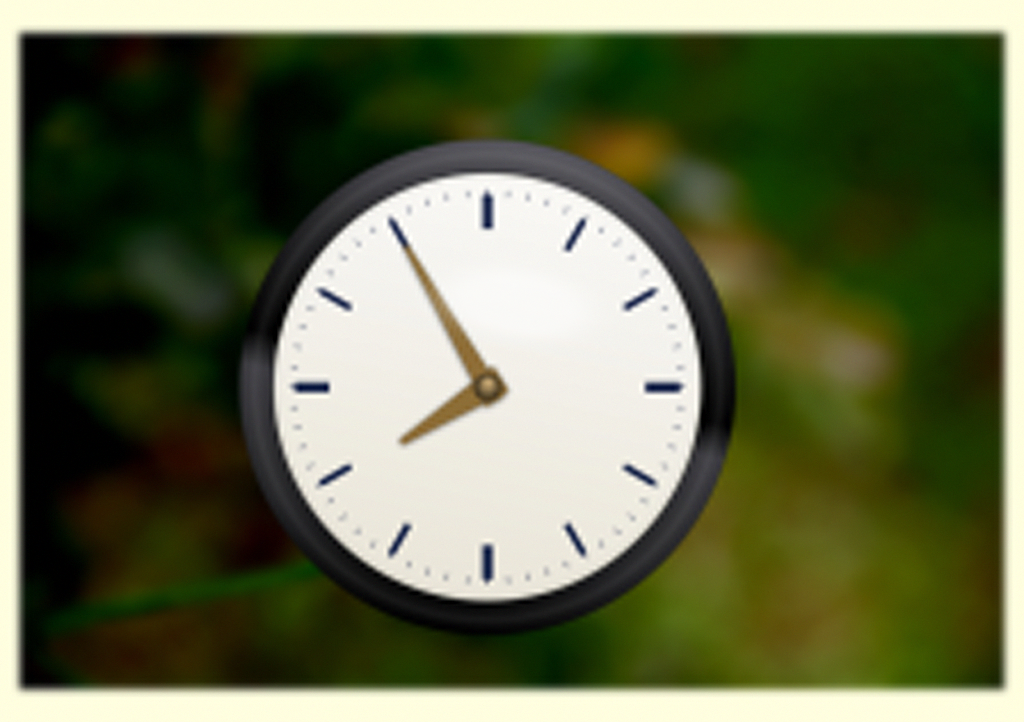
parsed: **7:55**
